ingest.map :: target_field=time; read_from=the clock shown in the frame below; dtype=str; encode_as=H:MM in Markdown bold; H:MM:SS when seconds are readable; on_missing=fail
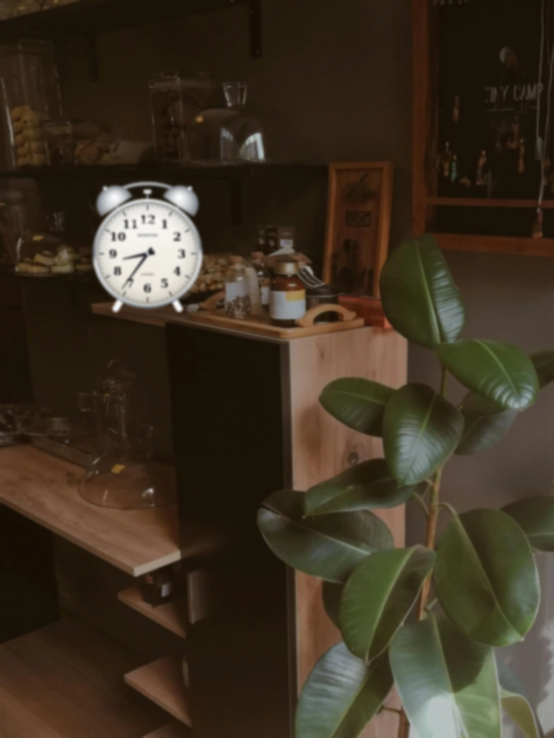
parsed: **8:36**
